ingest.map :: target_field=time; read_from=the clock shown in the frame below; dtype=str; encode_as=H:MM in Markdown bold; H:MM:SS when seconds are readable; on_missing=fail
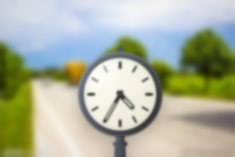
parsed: **4:35**
